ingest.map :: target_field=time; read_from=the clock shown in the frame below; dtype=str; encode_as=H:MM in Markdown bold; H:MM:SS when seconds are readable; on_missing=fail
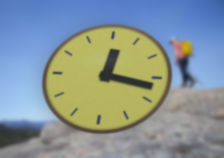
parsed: **12:17**
